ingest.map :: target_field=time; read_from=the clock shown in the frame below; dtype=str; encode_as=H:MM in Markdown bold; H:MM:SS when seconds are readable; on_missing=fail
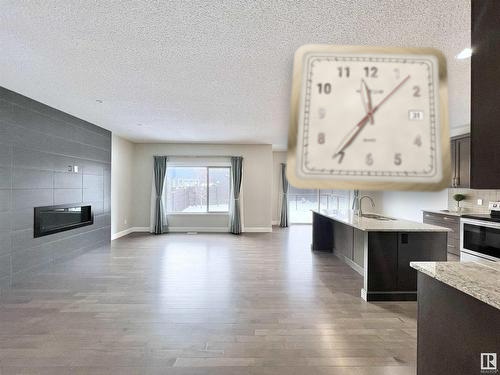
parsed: **11:36:07**
